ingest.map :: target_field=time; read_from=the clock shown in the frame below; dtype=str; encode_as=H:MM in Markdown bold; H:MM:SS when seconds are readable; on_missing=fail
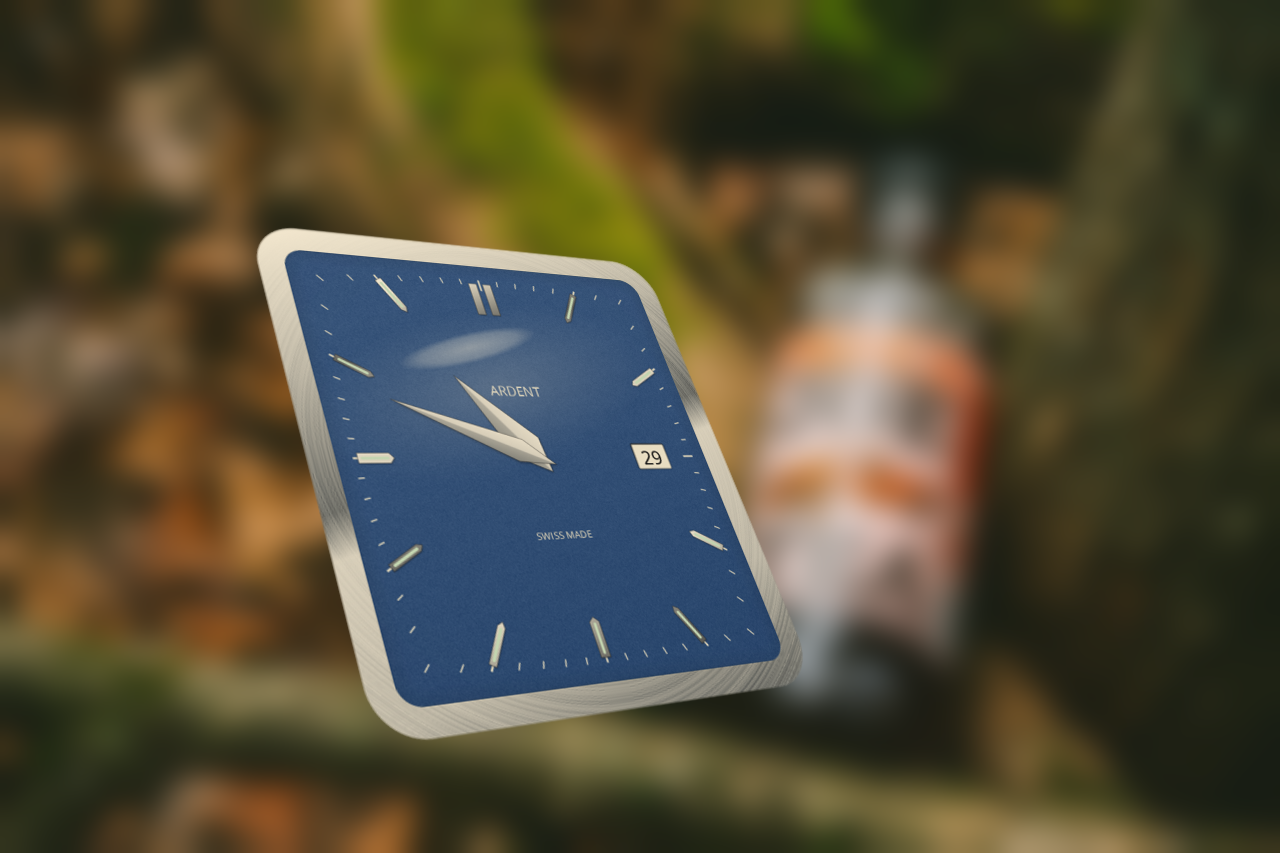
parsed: **10:49**
